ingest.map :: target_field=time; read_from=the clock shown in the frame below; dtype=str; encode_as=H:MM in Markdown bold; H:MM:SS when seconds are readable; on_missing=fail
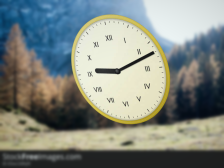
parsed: **9:12**
